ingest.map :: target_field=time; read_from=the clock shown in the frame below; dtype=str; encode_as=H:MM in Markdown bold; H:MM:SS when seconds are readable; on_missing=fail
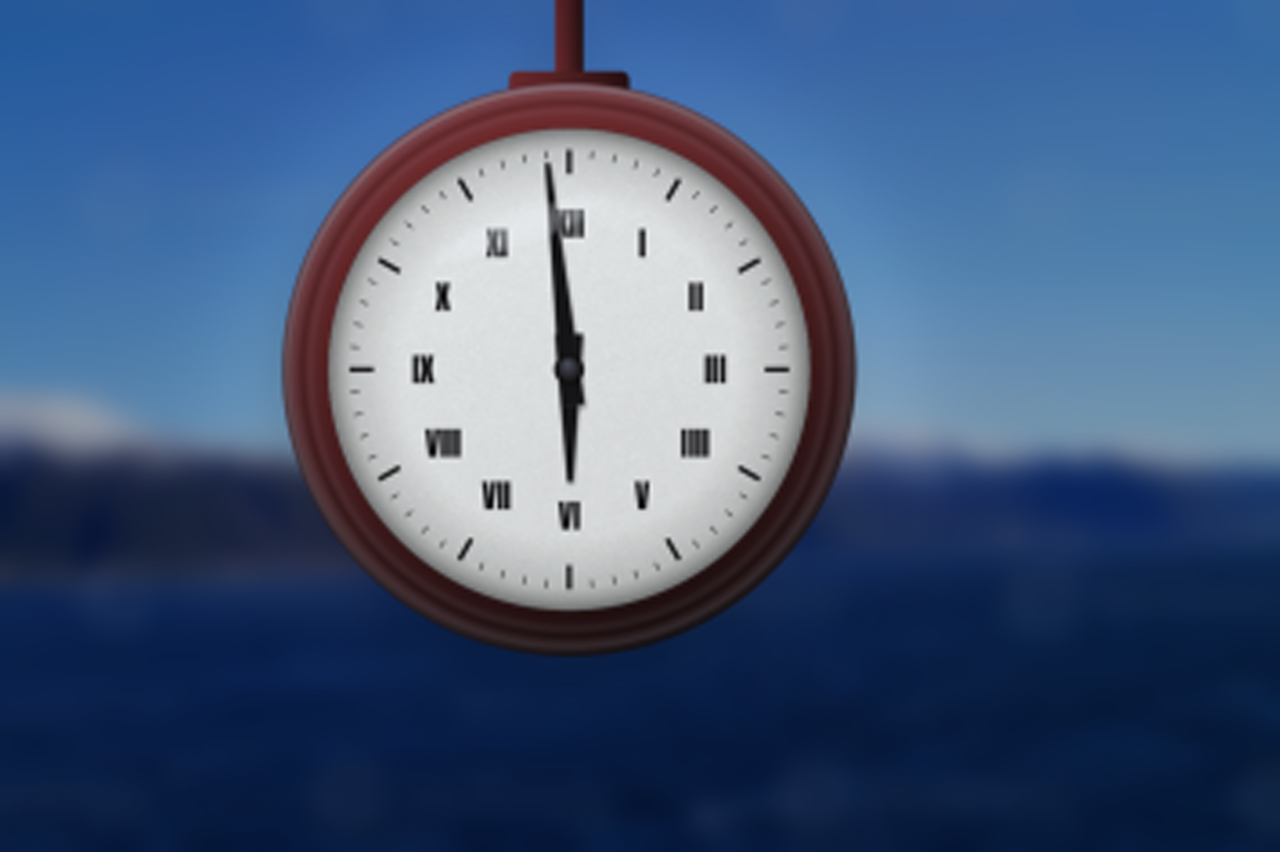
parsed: **5:59**
